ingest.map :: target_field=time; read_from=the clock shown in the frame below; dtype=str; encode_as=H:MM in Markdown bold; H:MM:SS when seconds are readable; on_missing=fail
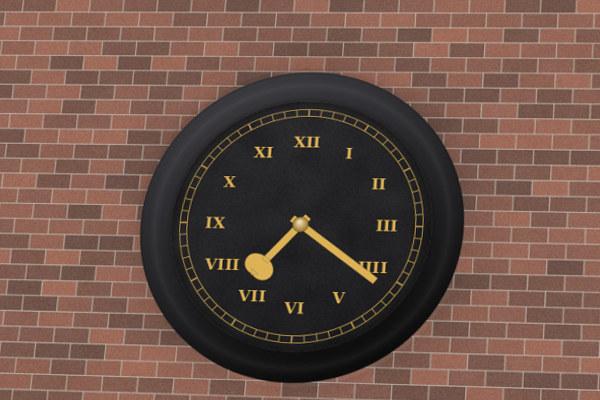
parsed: **7:21**
